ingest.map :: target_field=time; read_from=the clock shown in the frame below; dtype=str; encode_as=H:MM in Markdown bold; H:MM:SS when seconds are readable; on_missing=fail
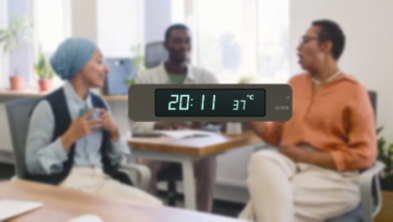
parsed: **20:11**
